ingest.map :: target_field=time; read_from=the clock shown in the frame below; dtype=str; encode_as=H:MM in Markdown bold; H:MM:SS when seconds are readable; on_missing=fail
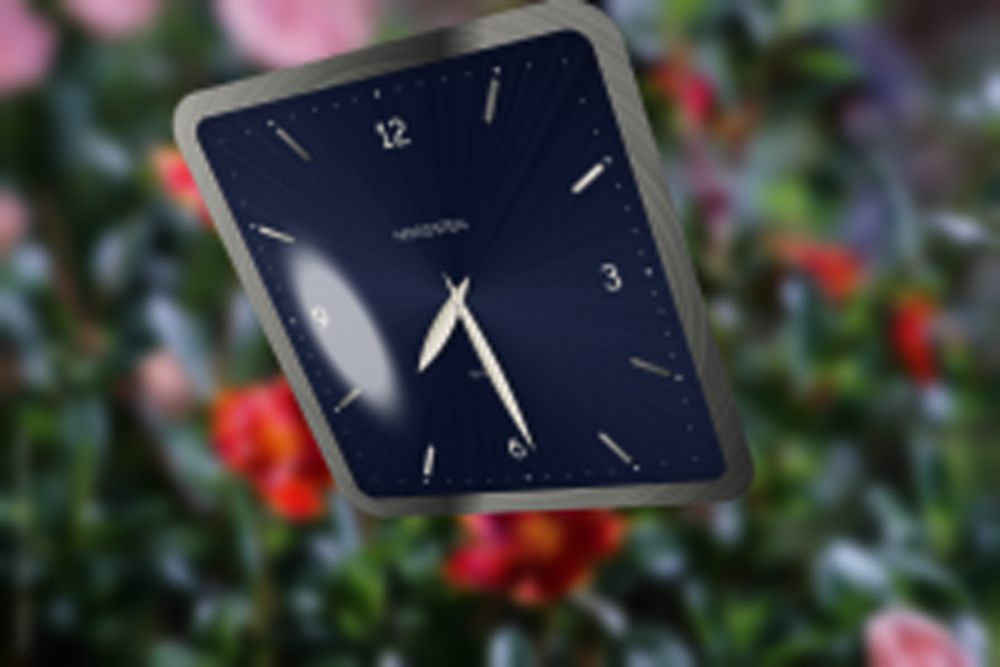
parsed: **7:29**
